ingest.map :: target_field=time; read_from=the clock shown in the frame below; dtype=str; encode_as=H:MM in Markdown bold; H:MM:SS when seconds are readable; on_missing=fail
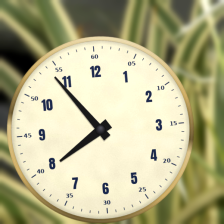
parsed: **7:54**
